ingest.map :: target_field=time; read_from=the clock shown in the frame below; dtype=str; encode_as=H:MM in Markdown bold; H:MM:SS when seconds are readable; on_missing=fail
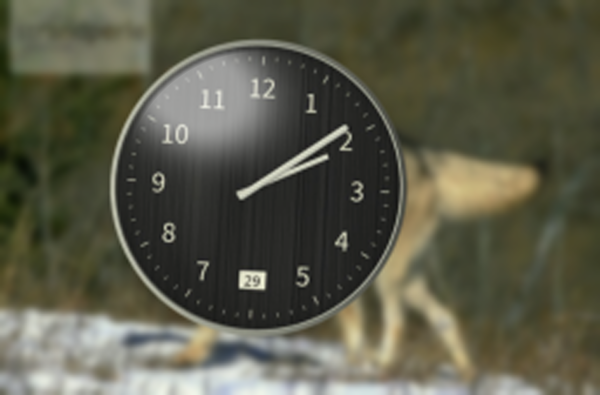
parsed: **2:09**
